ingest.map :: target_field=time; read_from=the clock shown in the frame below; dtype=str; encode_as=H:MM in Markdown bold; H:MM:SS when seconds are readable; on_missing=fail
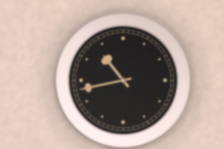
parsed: **10:43**
